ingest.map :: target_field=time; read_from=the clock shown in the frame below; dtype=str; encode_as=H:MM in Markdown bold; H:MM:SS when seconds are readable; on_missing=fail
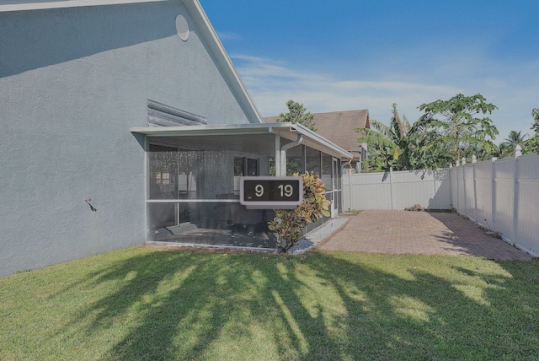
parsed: **9:19**
